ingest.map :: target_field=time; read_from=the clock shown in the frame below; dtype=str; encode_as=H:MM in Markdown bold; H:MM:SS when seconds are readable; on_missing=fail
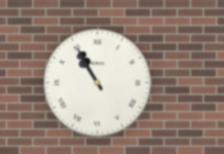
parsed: **10:55**
